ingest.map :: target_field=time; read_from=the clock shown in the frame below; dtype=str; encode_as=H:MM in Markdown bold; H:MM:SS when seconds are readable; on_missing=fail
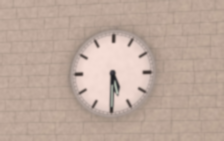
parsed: **5:30**
